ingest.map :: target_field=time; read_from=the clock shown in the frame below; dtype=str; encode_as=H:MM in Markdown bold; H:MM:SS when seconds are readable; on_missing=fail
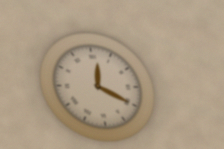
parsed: **12:20**
